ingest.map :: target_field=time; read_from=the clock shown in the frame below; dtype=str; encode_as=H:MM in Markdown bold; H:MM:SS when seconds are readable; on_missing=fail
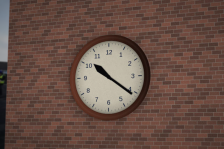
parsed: **10:21**
